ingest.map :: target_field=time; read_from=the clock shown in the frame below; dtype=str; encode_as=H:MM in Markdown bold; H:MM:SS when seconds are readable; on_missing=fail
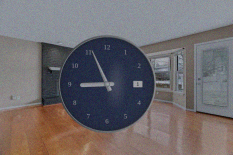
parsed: **8:56**
